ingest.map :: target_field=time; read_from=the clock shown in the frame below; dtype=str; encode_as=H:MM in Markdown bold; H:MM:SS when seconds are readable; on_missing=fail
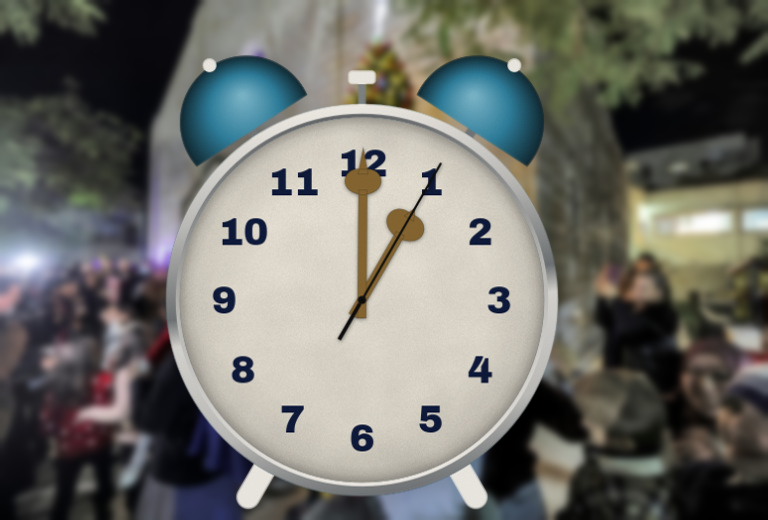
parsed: **1:00:05**
